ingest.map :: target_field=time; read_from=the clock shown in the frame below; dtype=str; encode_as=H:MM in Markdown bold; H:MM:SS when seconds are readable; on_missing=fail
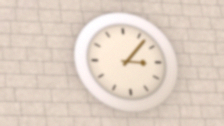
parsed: **3:07**
